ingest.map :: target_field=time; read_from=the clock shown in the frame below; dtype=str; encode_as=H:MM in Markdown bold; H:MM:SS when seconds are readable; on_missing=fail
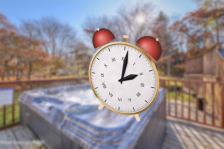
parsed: **2:01**
